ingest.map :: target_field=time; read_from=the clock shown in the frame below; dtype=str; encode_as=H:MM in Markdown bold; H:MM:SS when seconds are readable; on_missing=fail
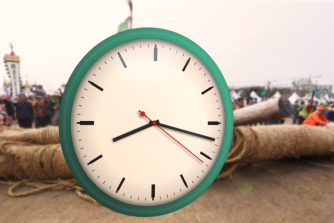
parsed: **8:17:21**
